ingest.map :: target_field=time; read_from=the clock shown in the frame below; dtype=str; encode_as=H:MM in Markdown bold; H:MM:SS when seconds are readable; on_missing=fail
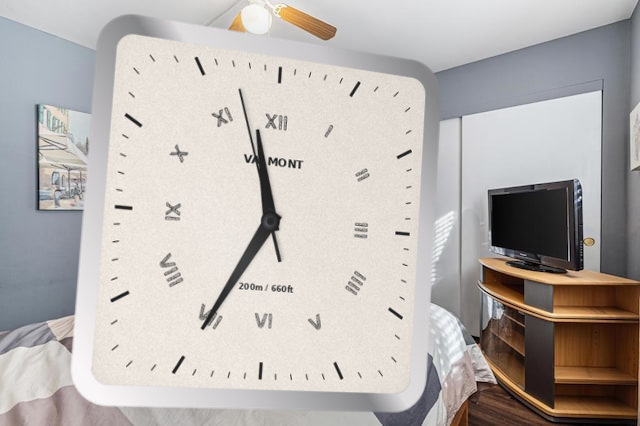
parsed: **11:34:57**
